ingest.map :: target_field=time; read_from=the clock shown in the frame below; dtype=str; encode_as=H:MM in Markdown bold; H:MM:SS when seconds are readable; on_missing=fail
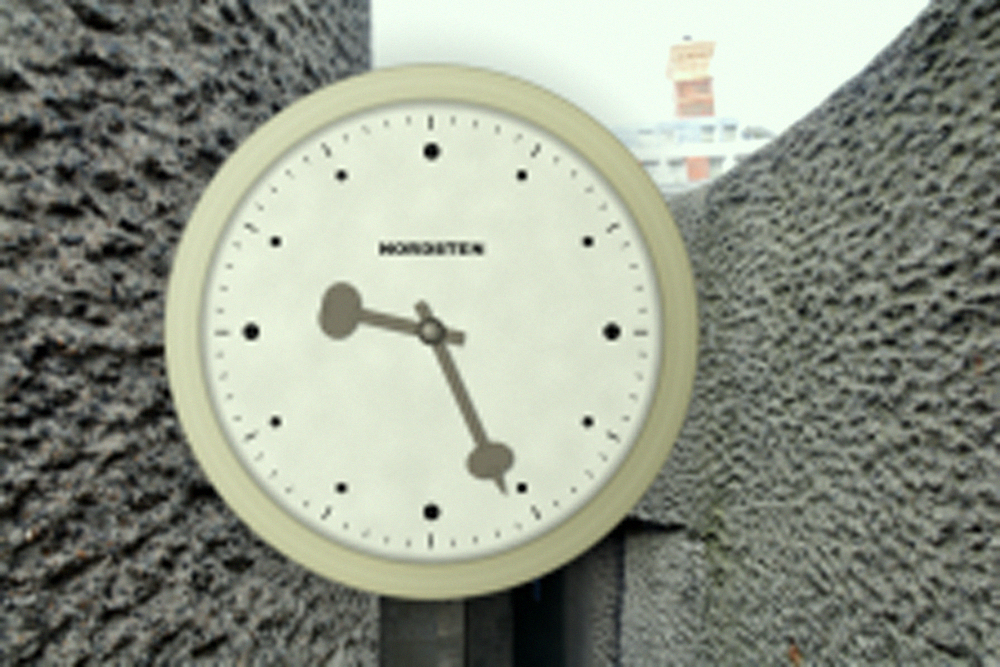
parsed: **9:26**
